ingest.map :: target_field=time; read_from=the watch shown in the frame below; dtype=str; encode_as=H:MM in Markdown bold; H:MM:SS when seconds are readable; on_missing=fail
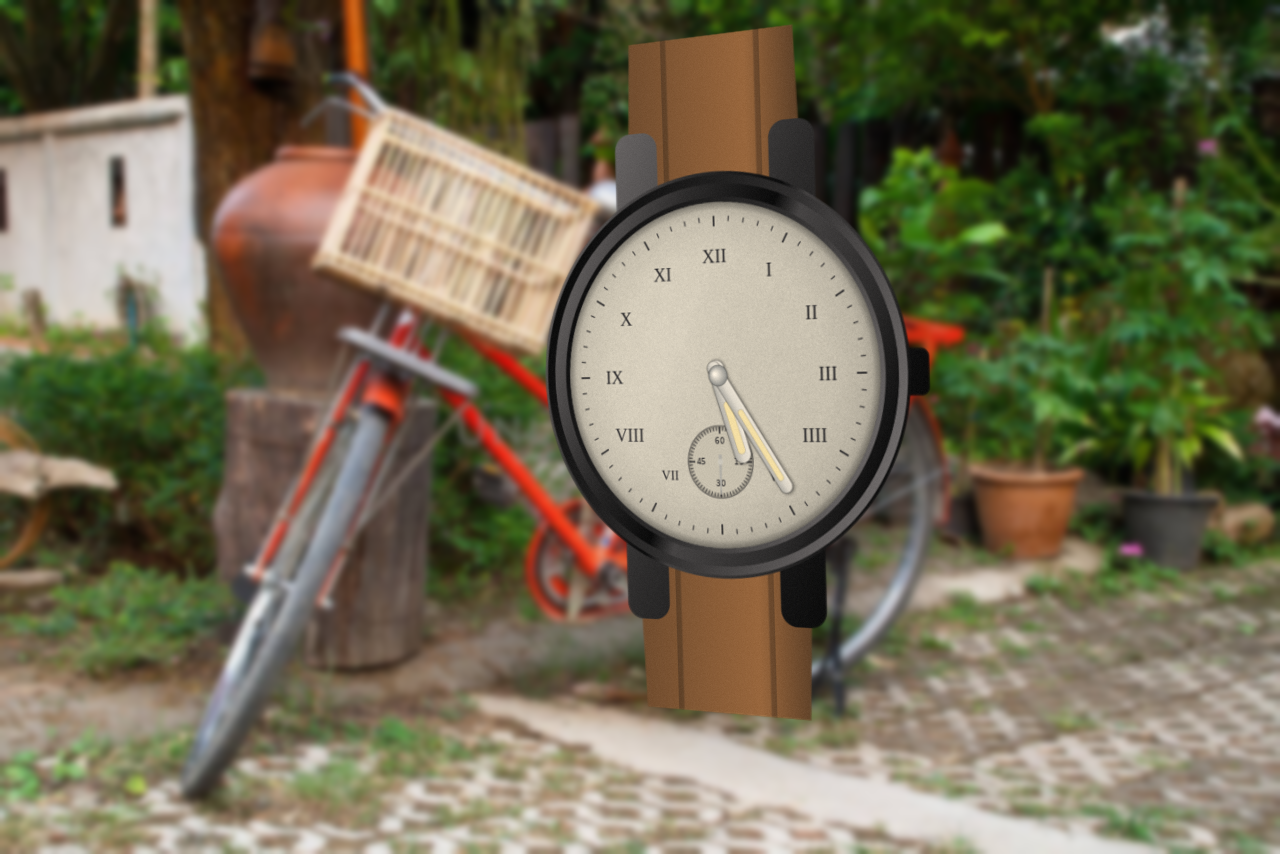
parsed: **5:24:30**
